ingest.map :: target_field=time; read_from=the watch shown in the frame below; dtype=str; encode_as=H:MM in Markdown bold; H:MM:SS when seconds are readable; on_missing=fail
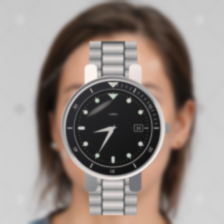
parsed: **8:35**
